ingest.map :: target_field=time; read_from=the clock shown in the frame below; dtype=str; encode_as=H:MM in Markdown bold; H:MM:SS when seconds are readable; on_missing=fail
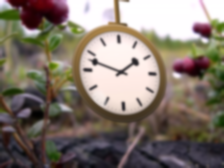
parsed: **1:48**
